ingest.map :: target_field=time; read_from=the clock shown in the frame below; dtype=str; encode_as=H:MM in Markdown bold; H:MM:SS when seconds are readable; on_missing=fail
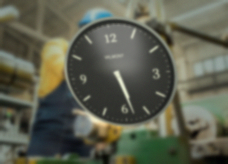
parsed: **5:28**
